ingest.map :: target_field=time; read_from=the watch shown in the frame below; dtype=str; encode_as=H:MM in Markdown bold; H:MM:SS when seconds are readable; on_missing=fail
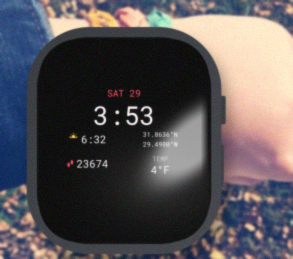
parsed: **3:53**
